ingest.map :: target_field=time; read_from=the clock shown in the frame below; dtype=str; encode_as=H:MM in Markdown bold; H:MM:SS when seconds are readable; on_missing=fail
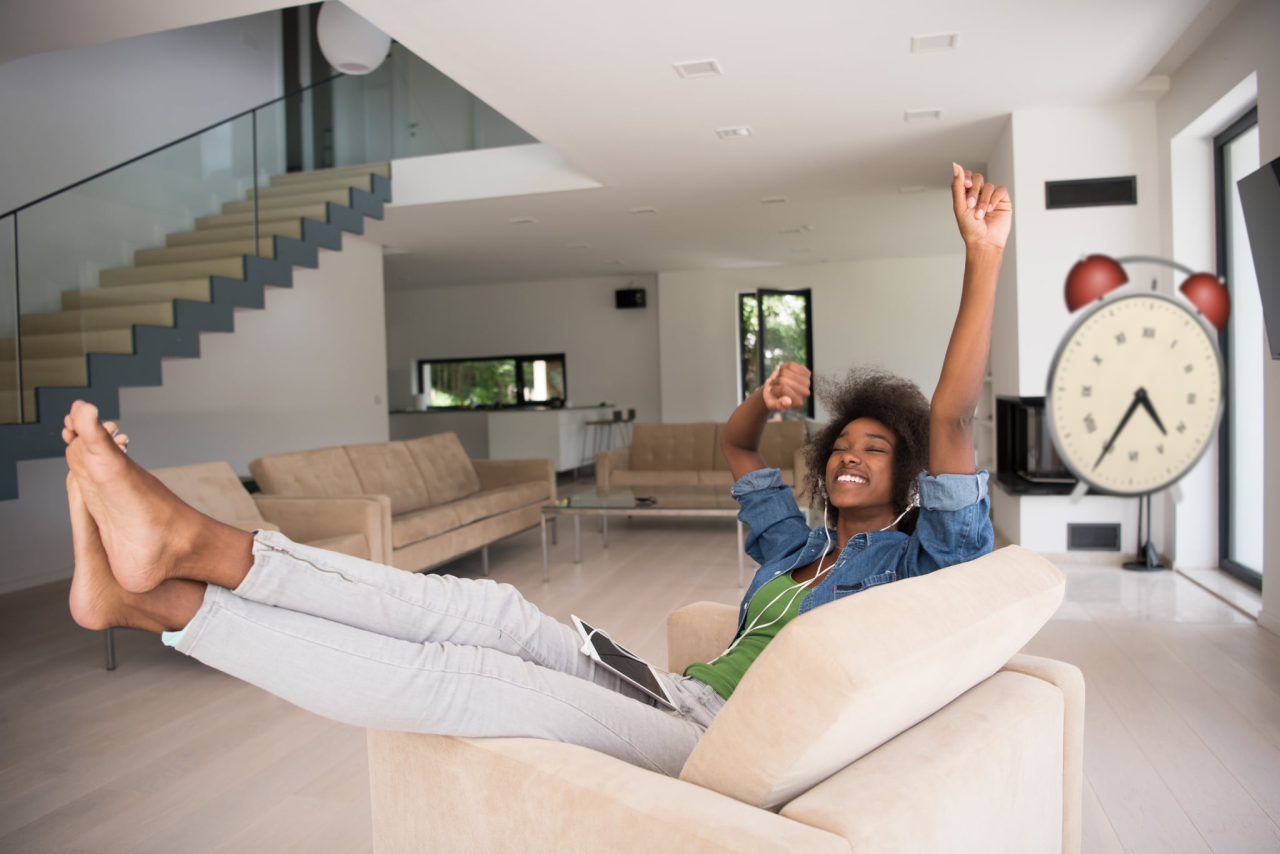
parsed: **4:35**
